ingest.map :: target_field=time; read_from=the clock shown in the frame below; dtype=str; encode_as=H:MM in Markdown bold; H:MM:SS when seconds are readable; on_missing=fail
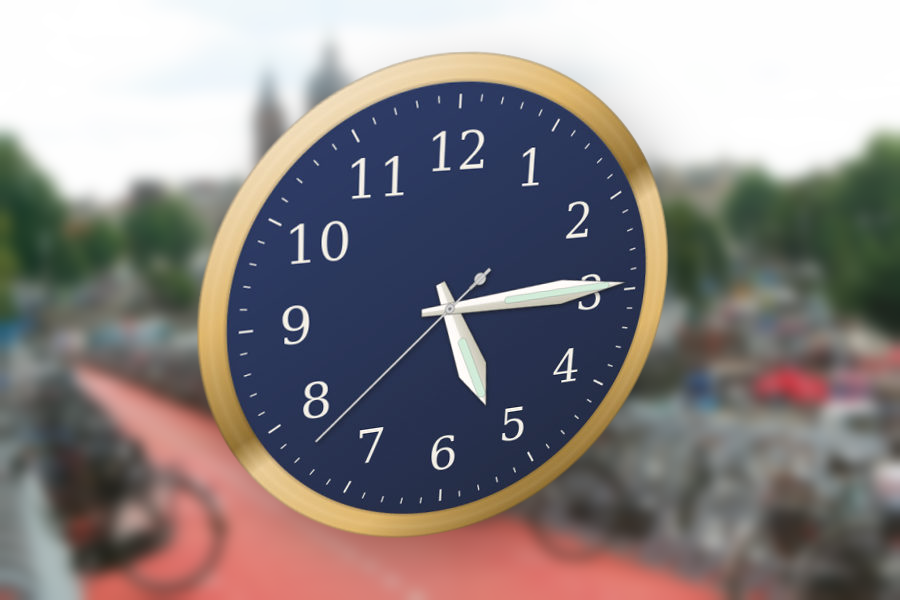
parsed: **5:14:38**
